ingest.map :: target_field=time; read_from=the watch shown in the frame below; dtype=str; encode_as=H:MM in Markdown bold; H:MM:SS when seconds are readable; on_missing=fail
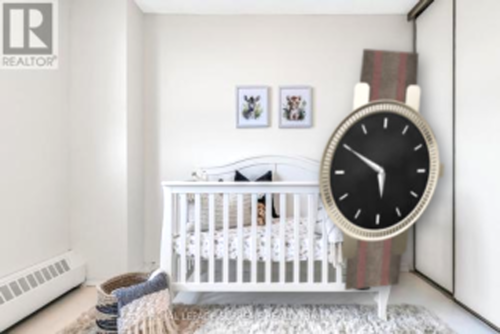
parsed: **5:50**
